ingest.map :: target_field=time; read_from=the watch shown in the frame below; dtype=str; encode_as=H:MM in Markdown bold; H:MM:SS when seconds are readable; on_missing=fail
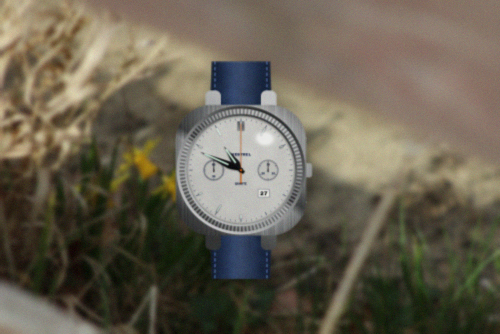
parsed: **10:49**
